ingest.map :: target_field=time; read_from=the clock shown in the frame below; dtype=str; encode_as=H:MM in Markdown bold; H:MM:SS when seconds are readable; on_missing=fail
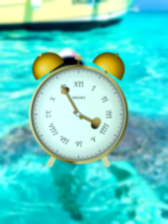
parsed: **3:55**
